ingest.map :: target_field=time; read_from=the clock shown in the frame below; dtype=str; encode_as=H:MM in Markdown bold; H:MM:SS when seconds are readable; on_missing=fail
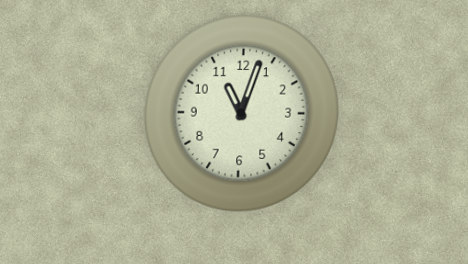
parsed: **11:03**
